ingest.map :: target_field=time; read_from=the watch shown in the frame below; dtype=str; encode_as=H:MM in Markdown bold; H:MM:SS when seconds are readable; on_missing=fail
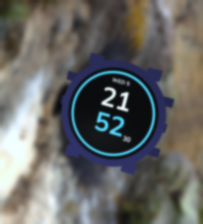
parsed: **21:52**
